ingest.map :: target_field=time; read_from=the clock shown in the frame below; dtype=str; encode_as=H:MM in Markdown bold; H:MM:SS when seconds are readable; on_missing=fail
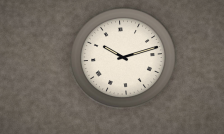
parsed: **10:13**
